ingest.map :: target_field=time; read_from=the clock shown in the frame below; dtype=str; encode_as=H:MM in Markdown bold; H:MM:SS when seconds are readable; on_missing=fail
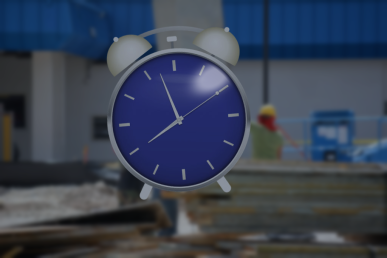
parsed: **7:57:10**
